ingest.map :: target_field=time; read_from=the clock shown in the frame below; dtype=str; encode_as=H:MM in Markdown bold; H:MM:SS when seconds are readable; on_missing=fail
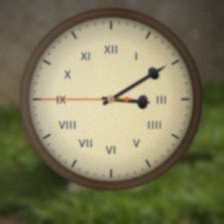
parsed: **3:09:45**
